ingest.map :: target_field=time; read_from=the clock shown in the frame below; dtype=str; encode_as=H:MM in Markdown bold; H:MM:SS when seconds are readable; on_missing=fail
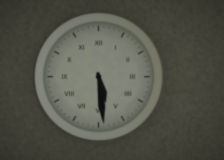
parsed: **5:29**
